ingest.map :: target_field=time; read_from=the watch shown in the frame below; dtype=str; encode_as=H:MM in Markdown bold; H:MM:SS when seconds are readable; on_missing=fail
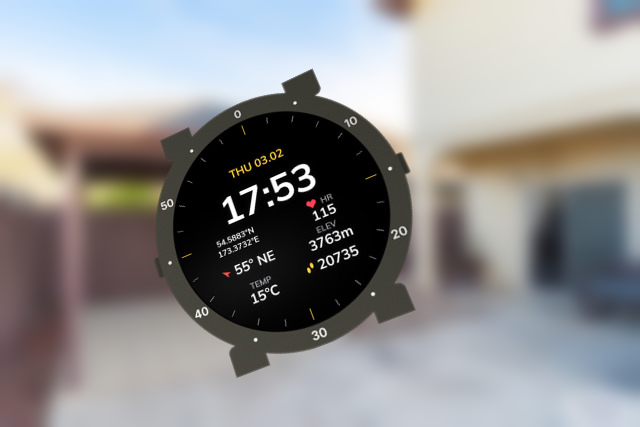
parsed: **17:53**
